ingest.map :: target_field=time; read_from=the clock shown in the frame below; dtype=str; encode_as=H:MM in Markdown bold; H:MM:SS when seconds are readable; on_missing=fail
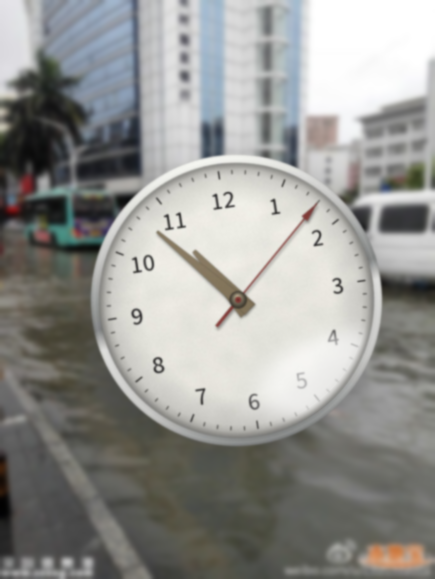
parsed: **10:53:08**
